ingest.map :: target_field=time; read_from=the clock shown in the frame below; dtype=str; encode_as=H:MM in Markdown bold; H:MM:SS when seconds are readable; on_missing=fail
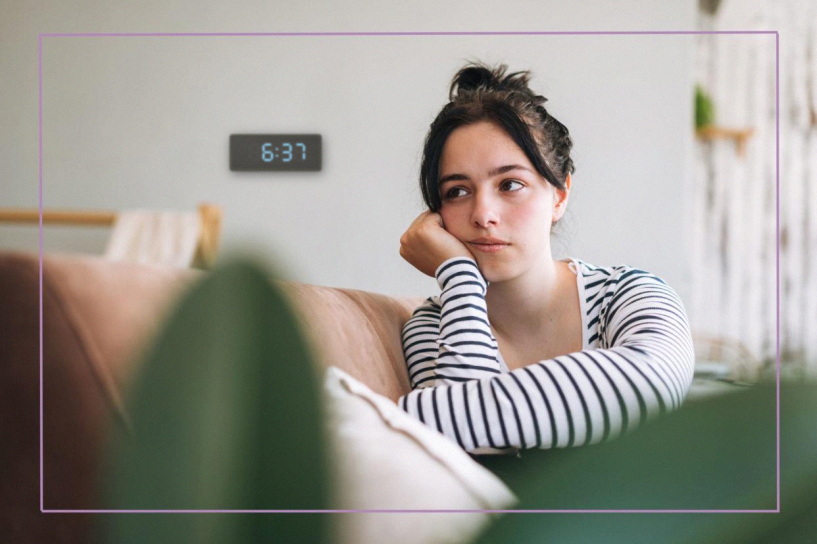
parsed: **6:37**
